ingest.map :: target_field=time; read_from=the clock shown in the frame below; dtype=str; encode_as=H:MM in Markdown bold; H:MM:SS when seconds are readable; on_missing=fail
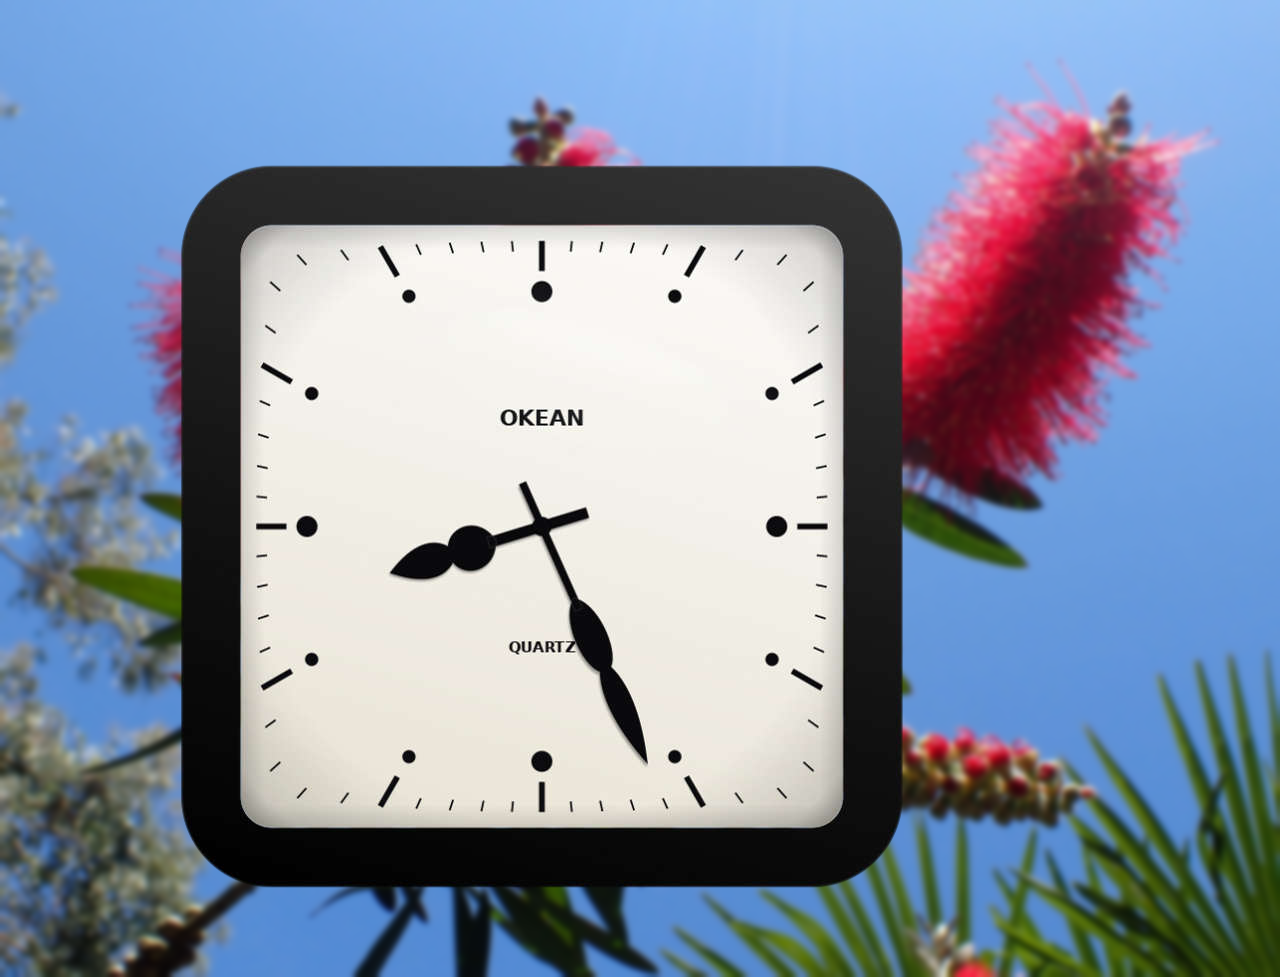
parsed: **8:26**
